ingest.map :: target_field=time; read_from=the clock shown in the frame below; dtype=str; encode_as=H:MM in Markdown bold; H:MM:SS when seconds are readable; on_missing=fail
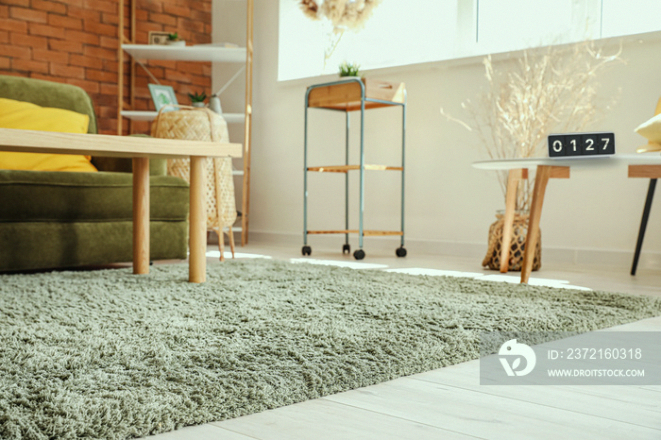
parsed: **1:27**
